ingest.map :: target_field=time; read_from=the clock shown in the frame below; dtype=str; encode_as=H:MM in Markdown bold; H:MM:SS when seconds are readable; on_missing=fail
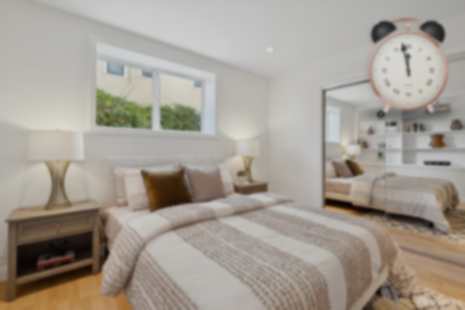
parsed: **11:58**
